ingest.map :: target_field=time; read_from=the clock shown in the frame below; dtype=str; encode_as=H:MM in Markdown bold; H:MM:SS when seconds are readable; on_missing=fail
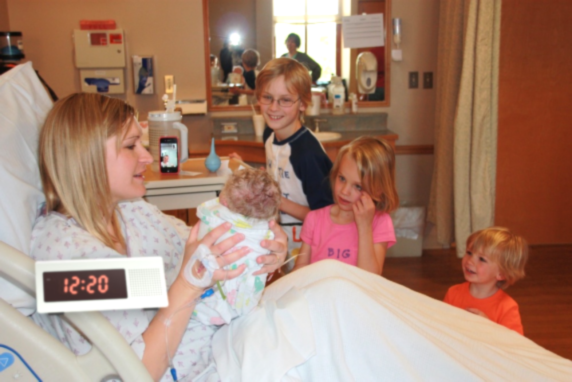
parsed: **12:20**
